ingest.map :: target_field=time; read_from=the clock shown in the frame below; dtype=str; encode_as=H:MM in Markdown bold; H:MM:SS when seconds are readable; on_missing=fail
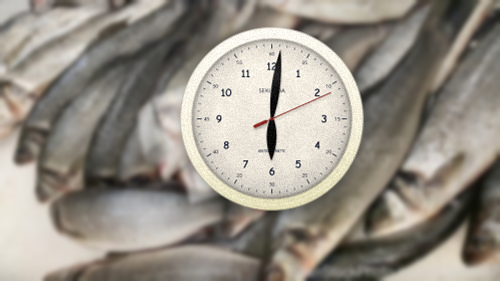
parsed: **6:01:11**
